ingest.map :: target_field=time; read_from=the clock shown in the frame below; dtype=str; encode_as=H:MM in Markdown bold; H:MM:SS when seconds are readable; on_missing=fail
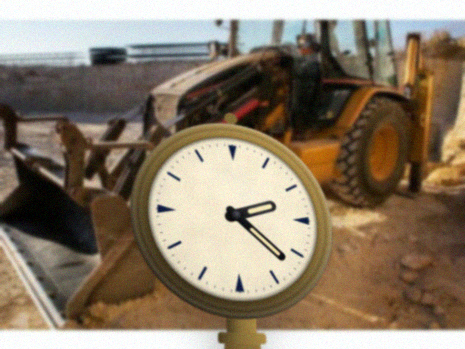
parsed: **2:22**
